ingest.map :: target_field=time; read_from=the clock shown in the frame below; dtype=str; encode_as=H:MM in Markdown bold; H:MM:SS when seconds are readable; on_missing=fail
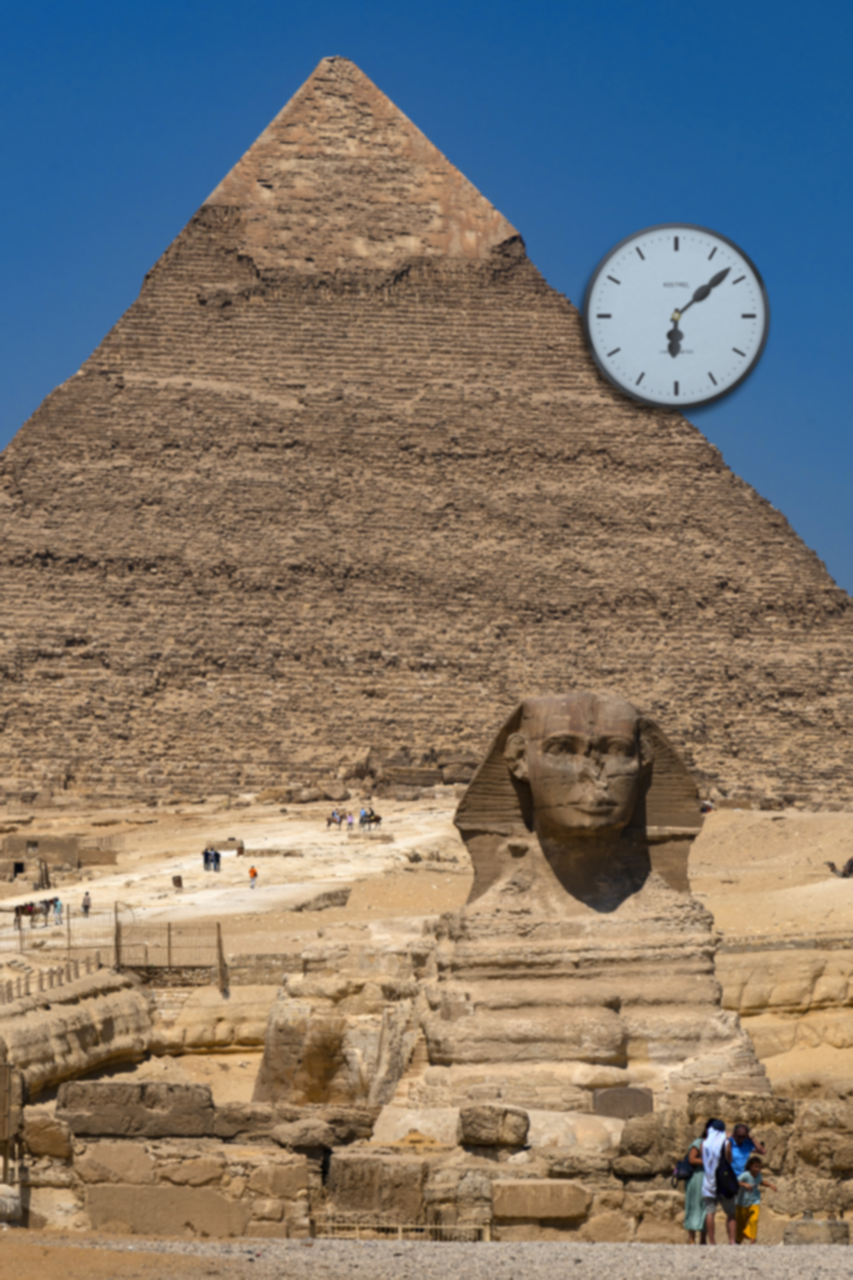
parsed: **6:08**
